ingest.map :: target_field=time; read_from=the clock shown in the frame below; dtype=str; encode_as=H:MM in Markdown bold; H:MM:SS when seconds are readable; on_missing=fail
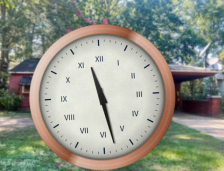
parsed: **11:28**
